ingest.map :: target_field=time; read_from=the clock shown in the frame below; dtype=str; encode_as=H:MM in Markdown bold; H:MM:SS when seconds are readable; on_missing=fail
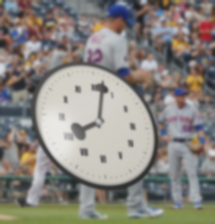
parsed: **8:02**
